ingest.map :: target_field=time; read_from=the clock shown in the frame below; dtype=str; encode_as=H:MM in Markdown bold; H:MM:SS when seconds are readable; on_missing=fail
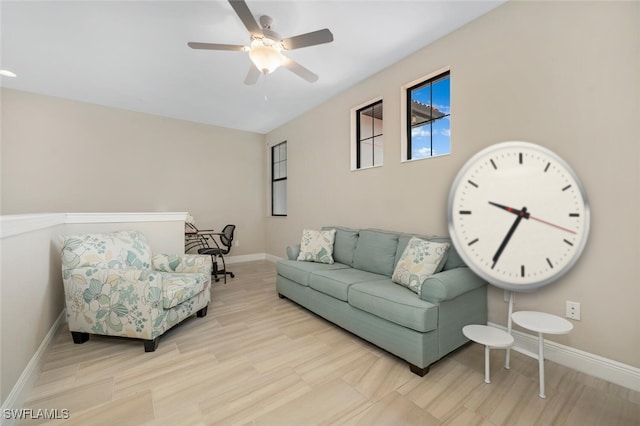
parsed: **9:35:18**
